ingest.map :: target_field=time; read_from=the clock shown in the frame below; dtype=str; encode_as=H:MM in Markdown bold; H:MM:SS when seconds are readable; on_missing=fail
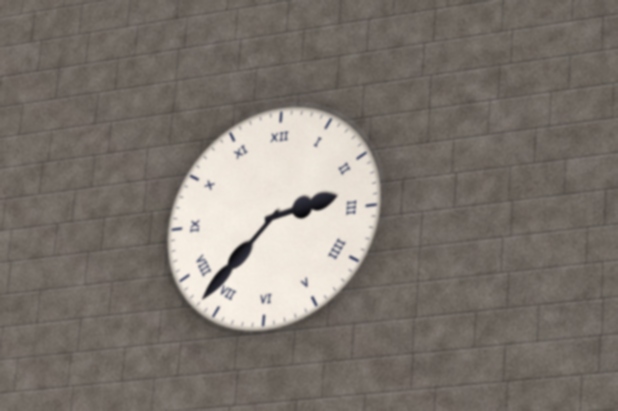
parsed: **2:37**
